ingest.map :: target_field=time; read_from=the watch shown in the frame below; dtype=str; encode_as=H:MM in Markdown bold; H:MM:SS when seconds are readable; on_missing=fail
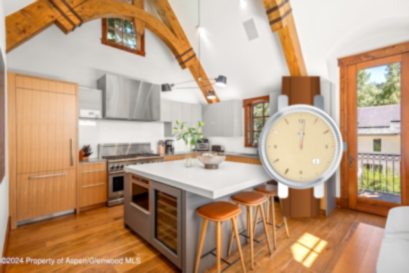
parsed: **12:01**
